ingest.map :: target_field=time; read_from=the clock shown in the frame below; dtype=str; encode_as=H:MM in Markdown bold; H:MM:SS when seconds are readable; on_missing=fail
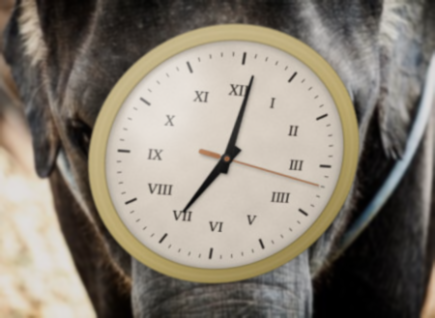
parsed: **7:01:17**
